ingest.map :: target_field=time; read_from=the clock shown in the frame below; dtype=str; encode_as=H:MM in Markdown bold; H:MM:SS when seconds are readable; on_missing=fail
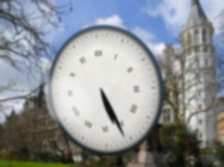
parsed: **5:26**
